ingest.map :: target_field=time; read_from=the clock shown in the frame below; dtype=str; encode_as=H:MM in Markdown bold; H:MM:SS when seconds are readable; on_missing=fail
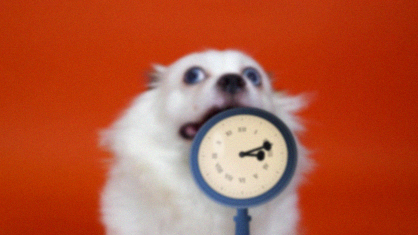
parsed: **3:12**
